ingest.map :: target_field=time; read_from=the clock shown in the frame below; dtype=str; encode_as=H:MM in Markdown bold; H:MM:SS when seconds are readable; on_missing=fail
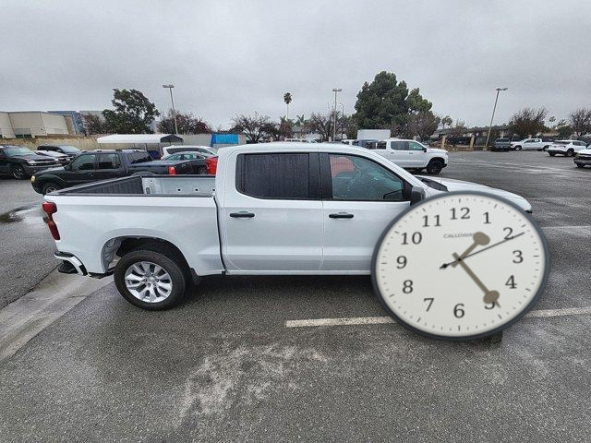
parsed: **1:24:11**
